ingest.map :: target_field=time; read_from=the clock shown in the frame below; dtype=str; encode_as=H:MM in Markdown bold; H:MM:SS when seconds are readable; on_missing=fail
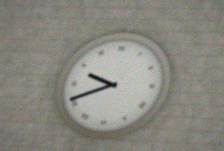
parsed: **9:41**
